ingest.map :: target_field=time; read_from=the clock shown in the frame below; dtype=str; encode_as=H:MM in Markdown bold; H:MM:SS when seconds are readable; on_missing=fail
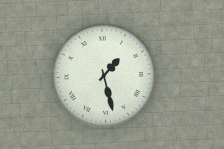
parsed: **1:28**
